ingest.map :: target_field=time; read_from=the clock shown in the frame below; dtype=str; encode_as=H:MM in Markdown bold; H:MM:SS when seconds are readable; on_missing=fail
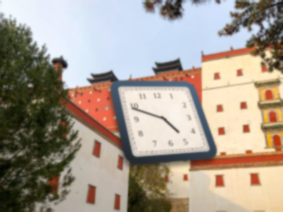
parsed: **4:49**
